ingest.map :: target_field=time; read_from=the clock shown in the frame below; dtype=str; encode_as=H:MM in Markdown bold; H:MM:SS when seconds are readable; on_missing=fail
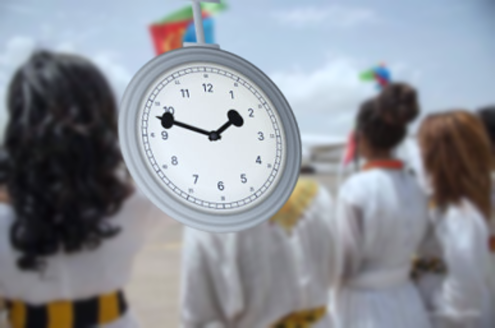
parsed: **1:48**
